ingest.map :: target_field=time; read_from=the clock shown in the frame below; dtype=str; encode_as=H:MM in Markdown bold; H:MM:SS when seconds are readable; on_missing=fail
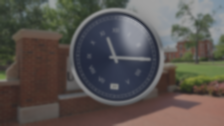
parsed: **11:15**
